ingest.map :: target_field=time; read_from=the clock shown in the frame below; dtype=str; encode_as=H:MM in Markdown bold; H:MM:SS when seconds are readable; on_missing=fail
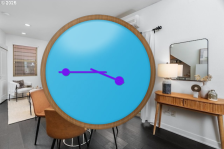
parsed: **3:45**
